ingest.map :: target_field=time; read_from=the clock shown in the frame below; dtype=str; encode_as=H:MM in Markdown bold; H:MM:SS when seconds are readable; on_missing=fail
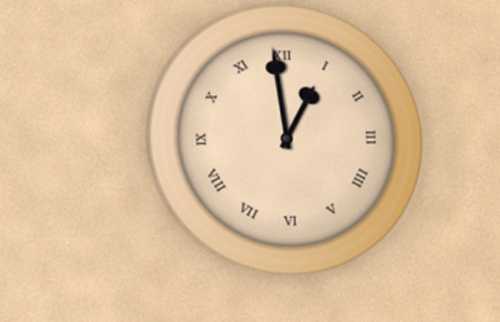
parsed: **12:59**
